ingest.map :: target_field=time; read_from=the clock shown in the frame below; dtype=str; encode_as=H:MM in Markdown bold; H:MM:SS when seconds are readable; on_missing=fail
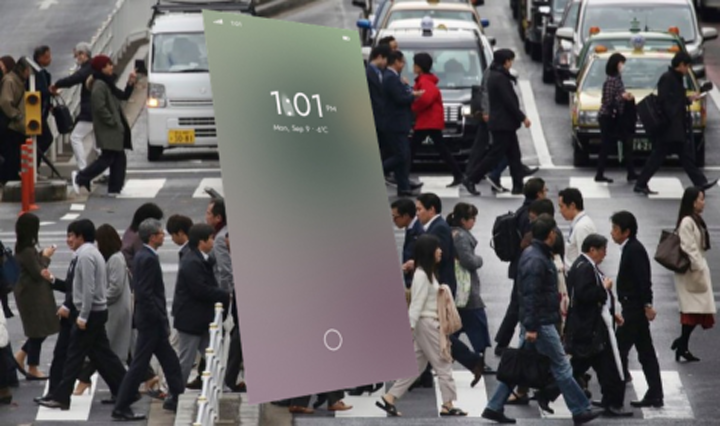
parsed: **1:01**
